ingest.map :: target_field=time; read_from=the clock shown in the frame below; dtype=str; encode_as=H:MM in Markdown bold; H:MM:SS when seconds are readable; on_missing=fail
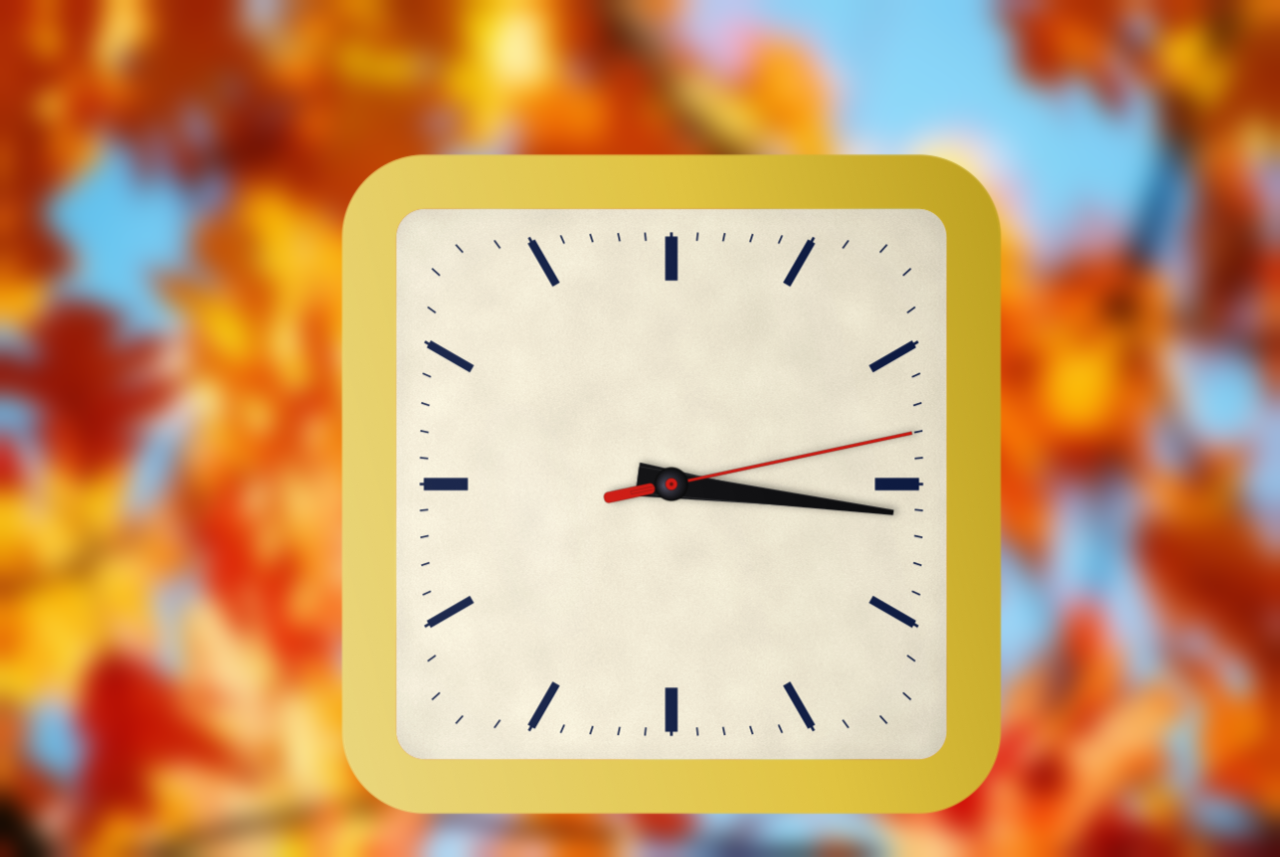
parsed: **3:16:13**
